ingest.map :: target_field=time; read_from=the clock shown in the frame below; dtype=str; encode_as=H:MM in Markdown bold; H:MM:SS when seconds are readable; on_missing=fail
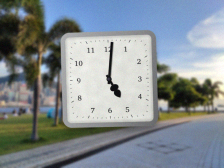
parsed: **5:01**
